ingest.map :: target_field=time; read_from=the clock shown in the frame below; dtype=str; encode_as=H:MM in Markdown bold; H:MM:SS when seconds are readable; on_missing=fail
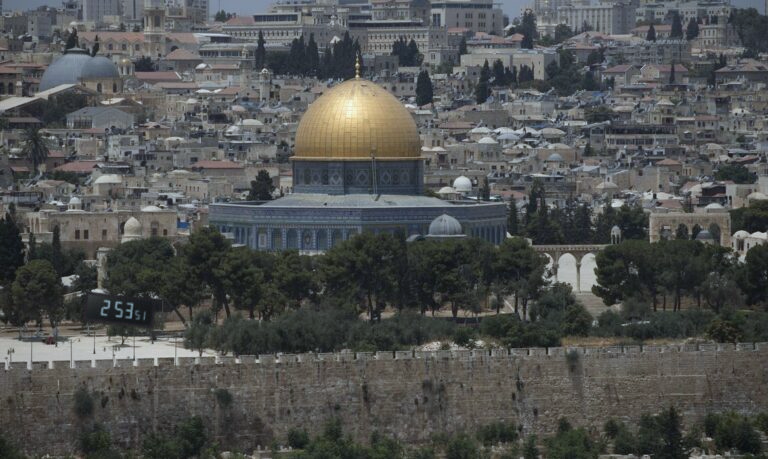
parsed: **2:53**
